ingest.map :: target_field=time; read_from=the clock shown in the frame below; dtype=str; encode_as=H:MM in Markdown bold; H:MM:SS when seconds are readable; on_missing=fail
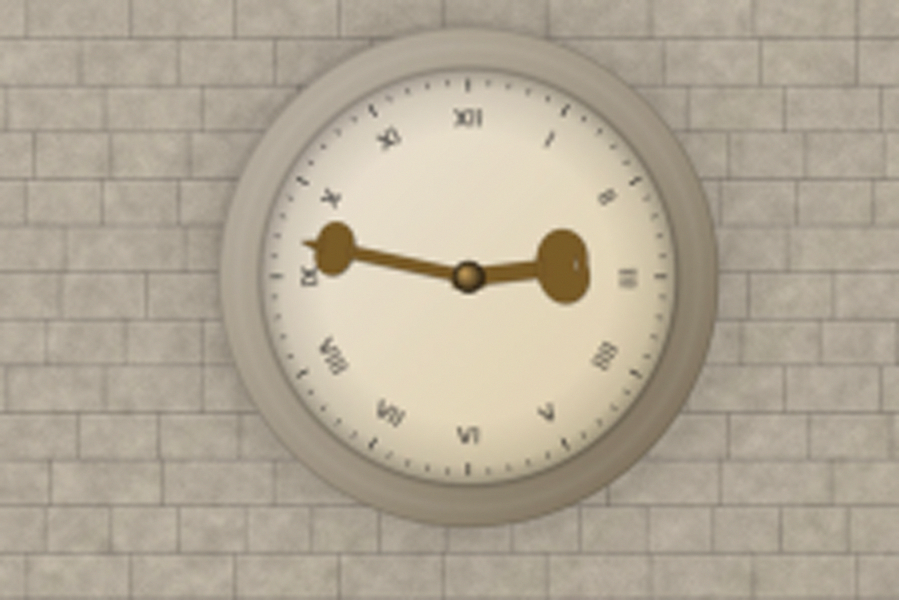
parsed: **2:47**
